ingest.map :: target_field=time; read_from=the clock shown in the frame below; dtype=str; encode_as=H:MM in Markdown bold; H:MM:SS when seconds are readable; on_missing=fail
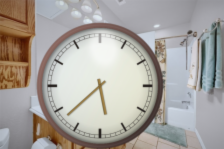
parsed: **5:38**
